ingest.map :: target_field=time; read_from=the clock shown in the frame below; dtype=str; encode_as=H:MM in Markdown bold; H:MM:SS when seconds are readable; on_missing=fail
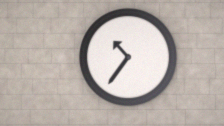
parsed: **10:36**
